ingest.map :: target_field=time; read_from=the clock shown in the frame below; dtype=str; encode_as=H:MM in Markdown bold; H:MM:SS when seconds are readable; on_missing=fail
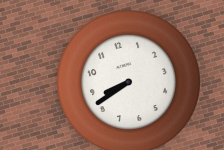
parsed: **8:42**
